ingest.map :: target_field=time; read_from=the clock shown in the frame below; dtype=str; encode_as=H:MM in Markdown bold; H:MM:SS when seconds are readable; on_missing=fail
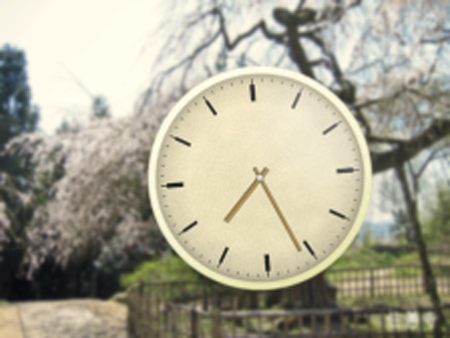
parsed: **7:26**
